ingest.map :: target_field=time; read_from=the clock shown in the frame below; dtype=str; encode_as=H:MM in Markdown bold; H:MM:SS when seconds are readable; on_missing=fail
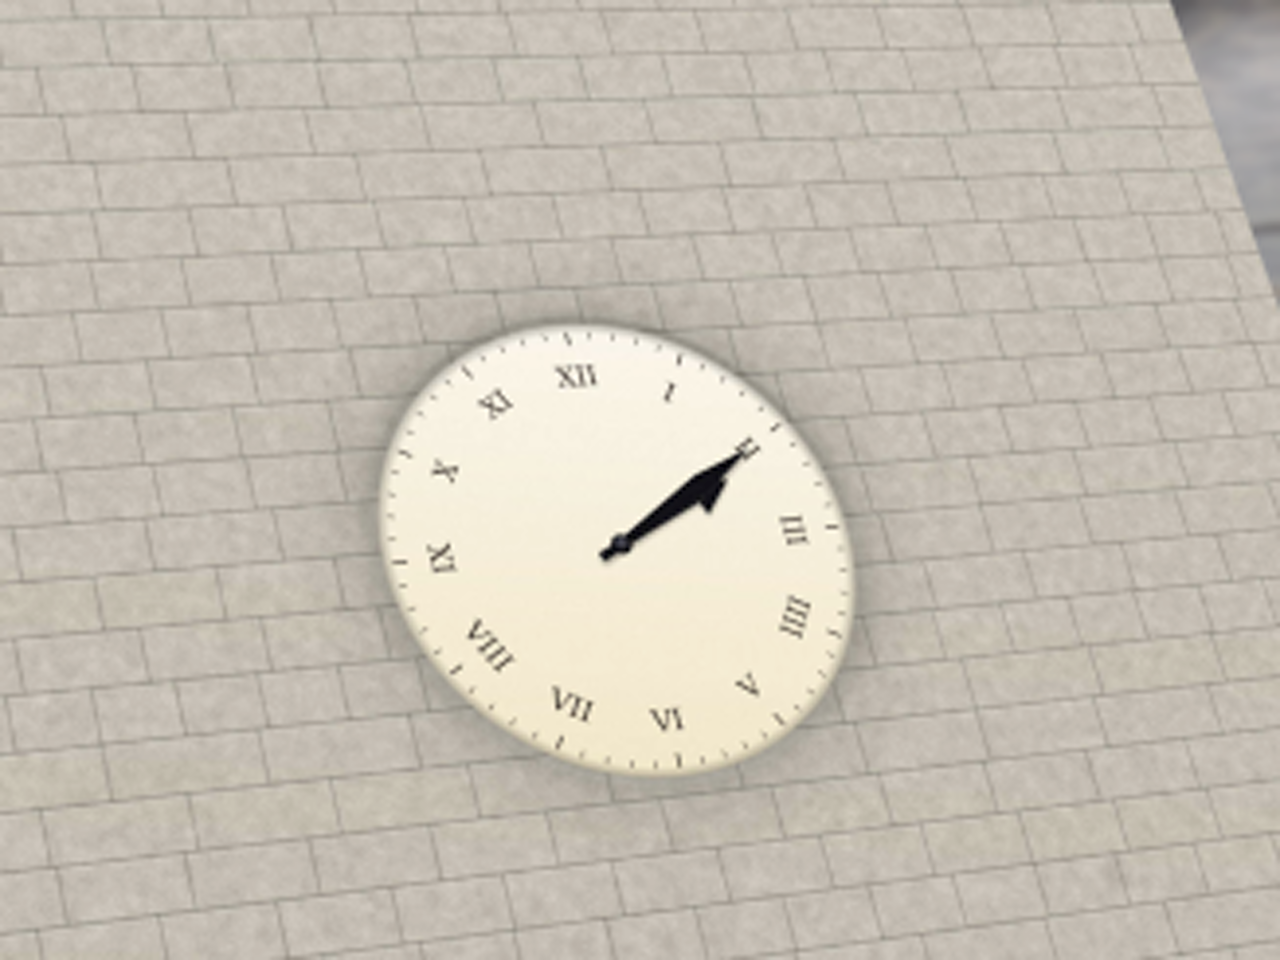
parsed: **2:10**
